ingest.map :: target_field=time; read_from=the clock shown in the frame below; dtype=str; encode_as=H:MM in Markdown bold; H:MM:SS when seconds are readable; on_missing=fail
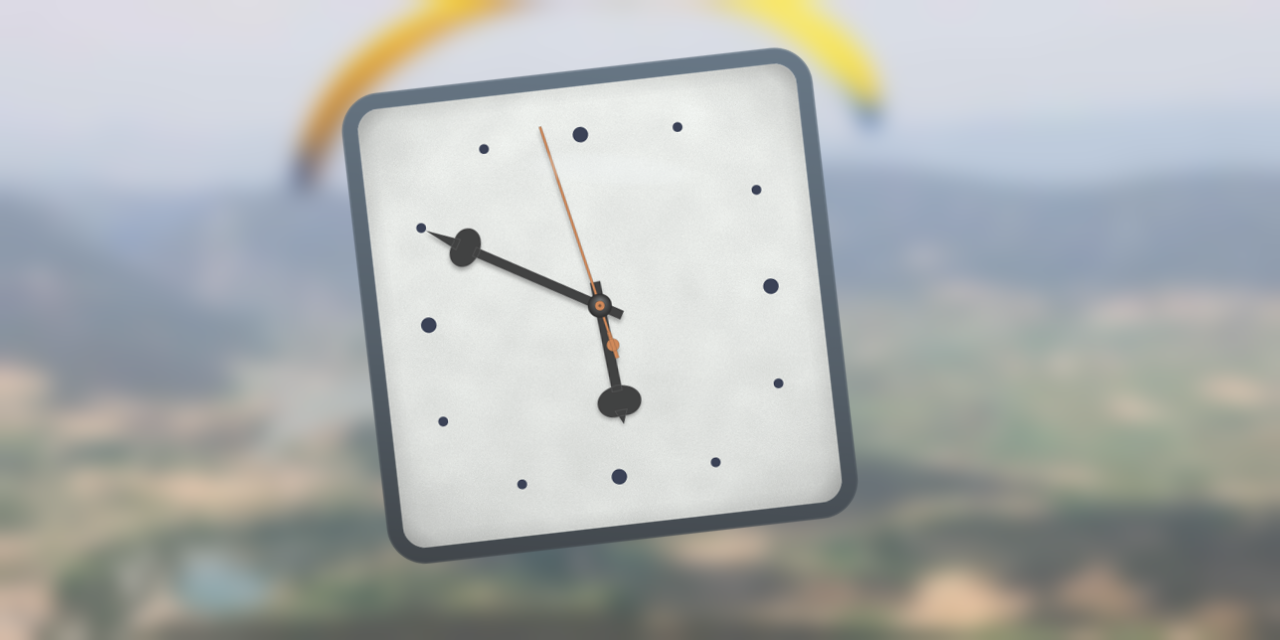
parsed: **5:49:58**
